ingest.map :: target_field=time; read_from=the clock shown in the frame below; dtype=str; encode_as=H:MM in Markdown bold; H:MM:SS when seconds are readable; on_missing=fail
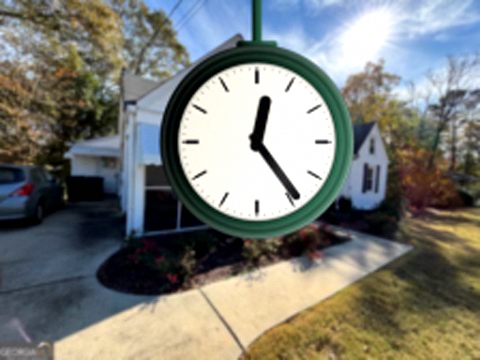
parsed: **12:24**
